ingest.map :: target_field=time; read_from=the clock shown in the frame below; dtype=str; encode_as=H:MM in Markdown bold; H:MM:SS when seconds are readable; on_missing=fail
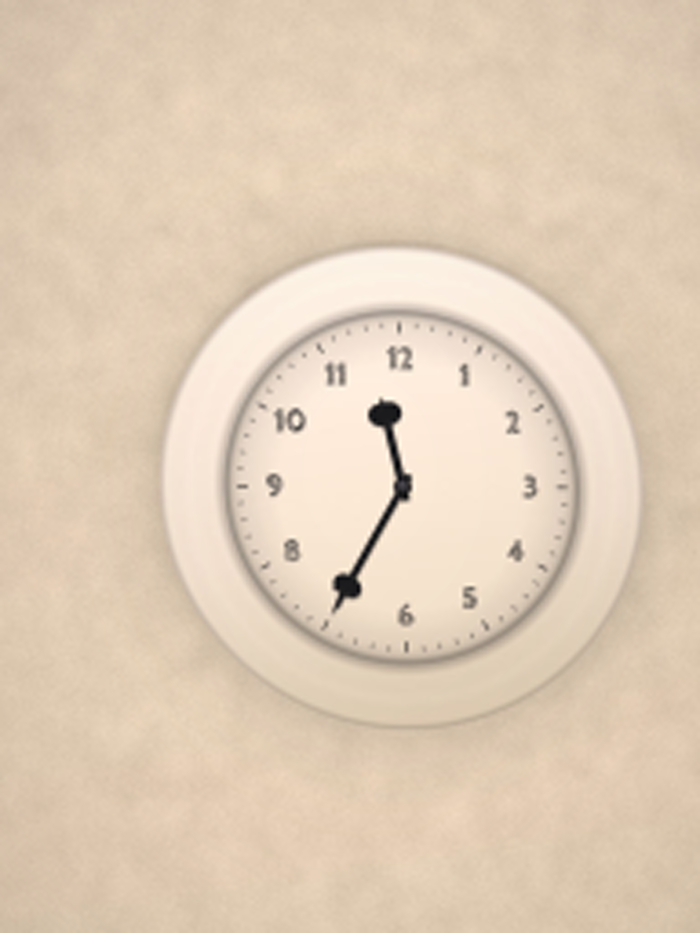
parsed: **11:35**
